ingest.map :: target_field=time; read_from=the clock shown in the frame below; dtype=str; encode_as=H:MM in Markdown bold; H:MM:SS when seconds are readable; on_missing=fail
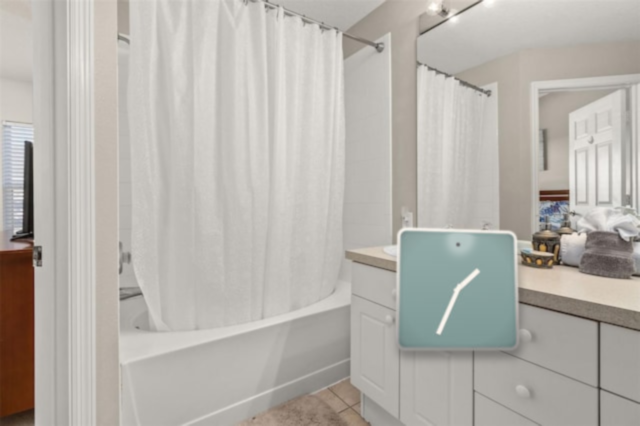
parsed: **1:34**
